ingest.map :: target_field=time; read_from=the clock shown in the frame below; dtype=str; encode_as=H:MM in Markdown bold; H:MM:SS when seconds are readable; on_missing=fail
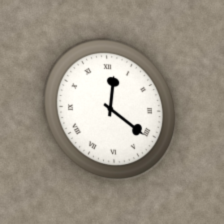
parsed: **12:21**
